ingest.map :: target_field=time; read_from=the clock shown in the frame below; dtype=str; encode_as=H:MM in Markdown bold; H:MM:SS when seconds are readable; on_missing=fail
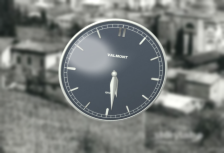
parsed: **5:29**
